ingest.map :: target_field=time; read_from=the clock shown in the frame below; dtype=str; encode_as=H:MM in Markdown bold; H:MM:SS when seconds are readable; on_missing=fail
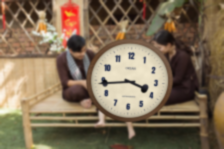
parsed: **3:44**
